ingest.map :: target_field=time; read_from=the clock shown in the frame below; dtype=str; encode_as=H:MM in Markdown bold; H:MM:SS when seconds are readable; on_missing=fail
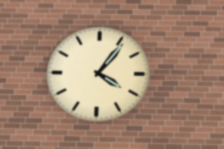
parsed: **4:06**
